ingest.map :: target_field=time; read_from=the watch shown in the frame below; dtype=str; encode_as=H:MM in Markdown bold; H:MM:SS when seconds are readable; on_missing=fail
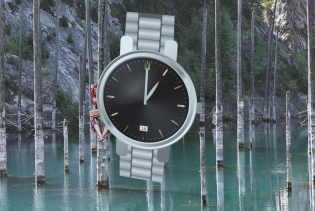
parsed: **1:00**
